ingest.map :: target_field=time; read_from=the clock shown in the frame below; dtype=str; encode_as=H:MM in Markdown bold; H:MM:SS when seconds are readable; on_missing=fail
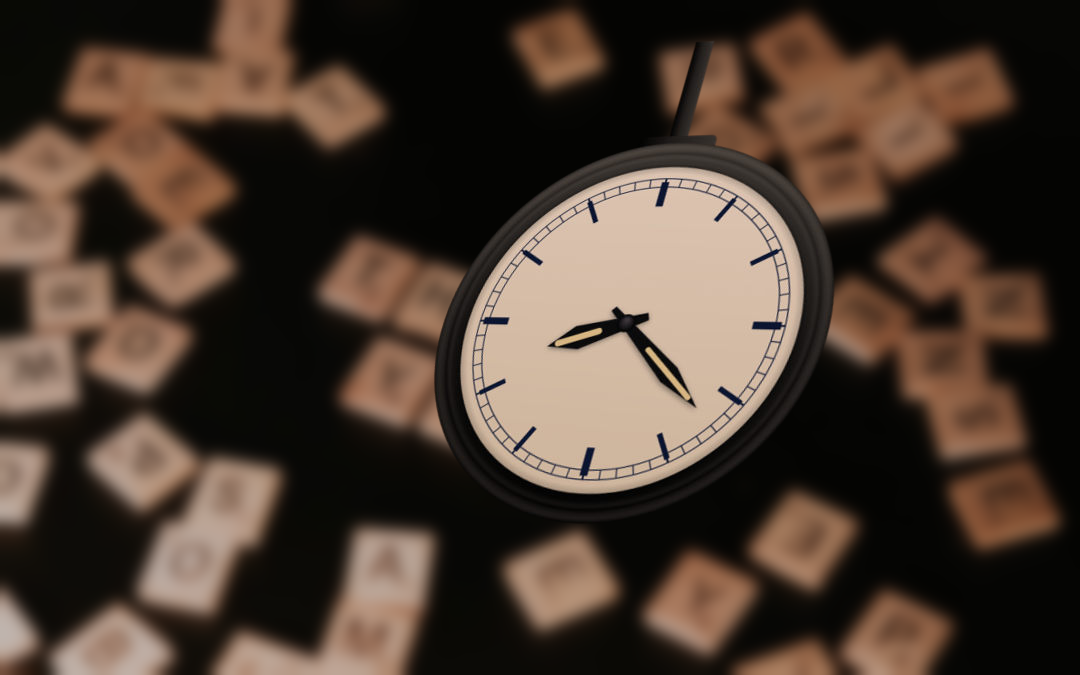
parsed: **8:22**
